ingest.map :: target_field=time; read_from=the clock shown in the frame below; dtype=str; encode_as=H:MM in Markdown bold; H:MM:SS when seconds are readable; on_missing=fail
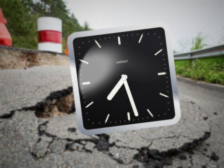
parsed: **7:28**
